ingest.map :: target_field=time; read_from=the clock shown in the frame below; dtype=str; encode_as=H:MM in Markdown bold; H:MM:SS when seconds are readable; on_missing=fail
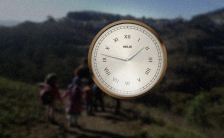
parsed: **1:47**
